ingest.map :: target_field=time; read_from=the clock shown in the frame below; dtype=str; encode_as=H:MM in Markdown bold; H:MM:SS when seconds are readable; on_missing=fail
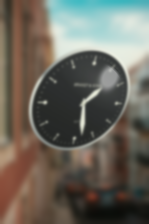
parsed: **1:28**
